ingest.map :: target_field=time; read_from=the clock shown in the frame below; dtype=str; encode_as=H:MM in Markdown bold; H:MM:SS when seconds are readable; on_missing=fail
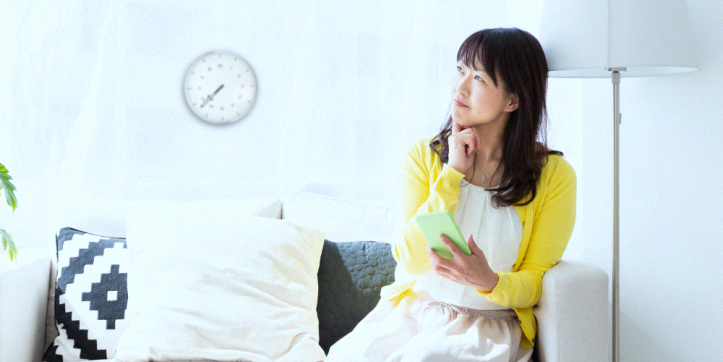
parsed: **7:38**
